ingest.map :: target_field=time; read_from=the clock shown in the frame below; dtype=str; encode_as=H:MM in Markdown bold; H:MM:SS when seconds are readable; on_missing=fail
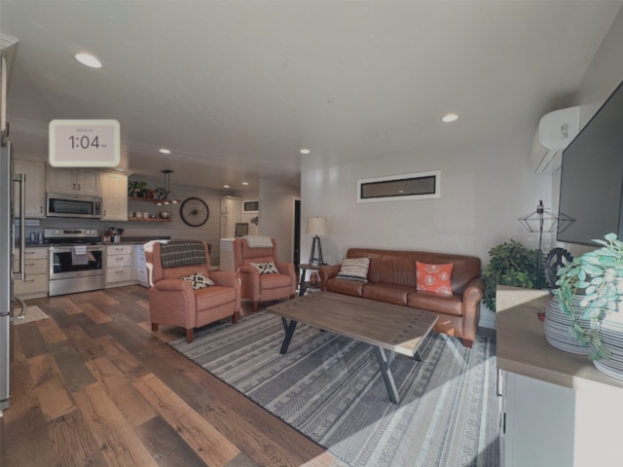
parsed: **1:04**
